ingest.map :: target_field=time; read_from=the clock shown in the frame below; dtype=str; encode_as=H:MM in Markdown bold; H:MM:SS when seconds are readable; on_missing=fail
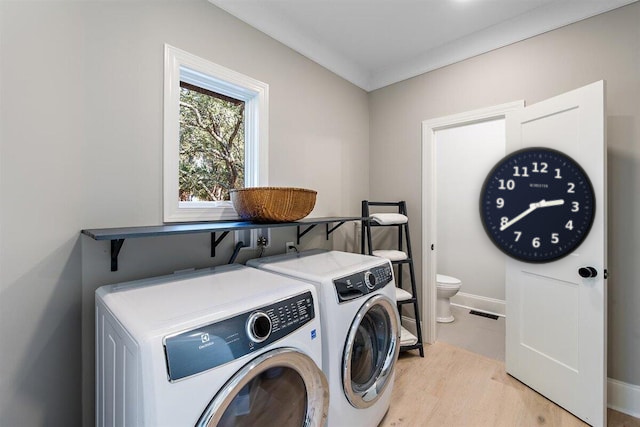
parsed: **2:39**
